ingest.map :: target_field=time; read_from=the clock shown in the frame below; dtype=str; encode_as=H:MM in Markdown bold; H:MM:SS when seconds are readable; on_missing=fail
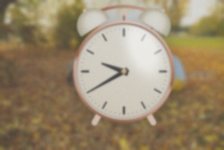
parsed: **9:40**
